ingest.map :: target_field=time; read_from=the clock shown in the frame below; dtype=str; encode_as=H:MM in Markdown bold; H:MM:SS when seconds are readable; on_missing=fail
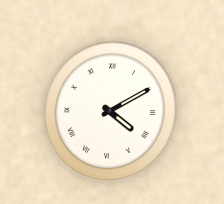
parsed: **4:10**
